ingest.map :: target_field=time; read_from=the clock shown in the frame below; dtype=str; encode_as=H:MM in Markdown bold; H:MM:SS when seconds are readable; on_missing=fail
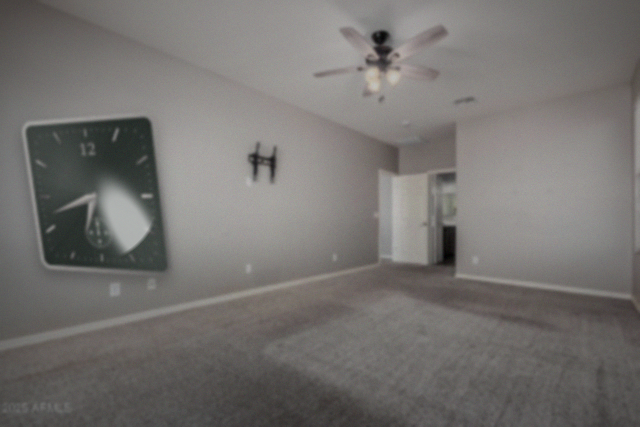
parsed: **6:42**
